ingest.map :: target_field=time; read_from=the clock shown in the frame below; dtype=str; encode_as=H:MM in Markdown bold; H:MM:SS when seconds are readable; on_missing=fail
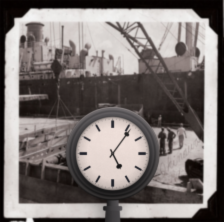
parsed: **5:06**
